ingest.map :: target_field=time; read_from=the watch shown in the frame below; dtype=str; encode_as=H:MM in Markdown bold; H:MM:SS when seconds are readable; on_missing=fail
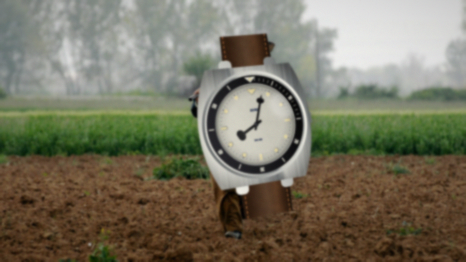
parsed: **8:03**
